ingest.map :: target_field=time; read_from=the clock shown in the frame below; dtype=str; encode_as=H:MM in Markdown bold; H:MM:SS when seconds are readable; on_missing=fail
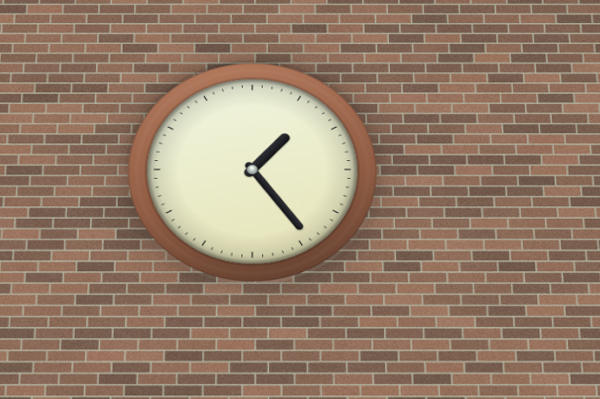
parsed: **1:24**
